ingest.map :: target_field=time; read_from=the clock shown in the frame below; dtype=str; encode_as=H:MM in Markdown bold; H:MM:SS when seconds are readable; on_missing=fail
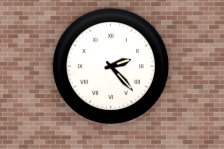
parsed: **2:23**
